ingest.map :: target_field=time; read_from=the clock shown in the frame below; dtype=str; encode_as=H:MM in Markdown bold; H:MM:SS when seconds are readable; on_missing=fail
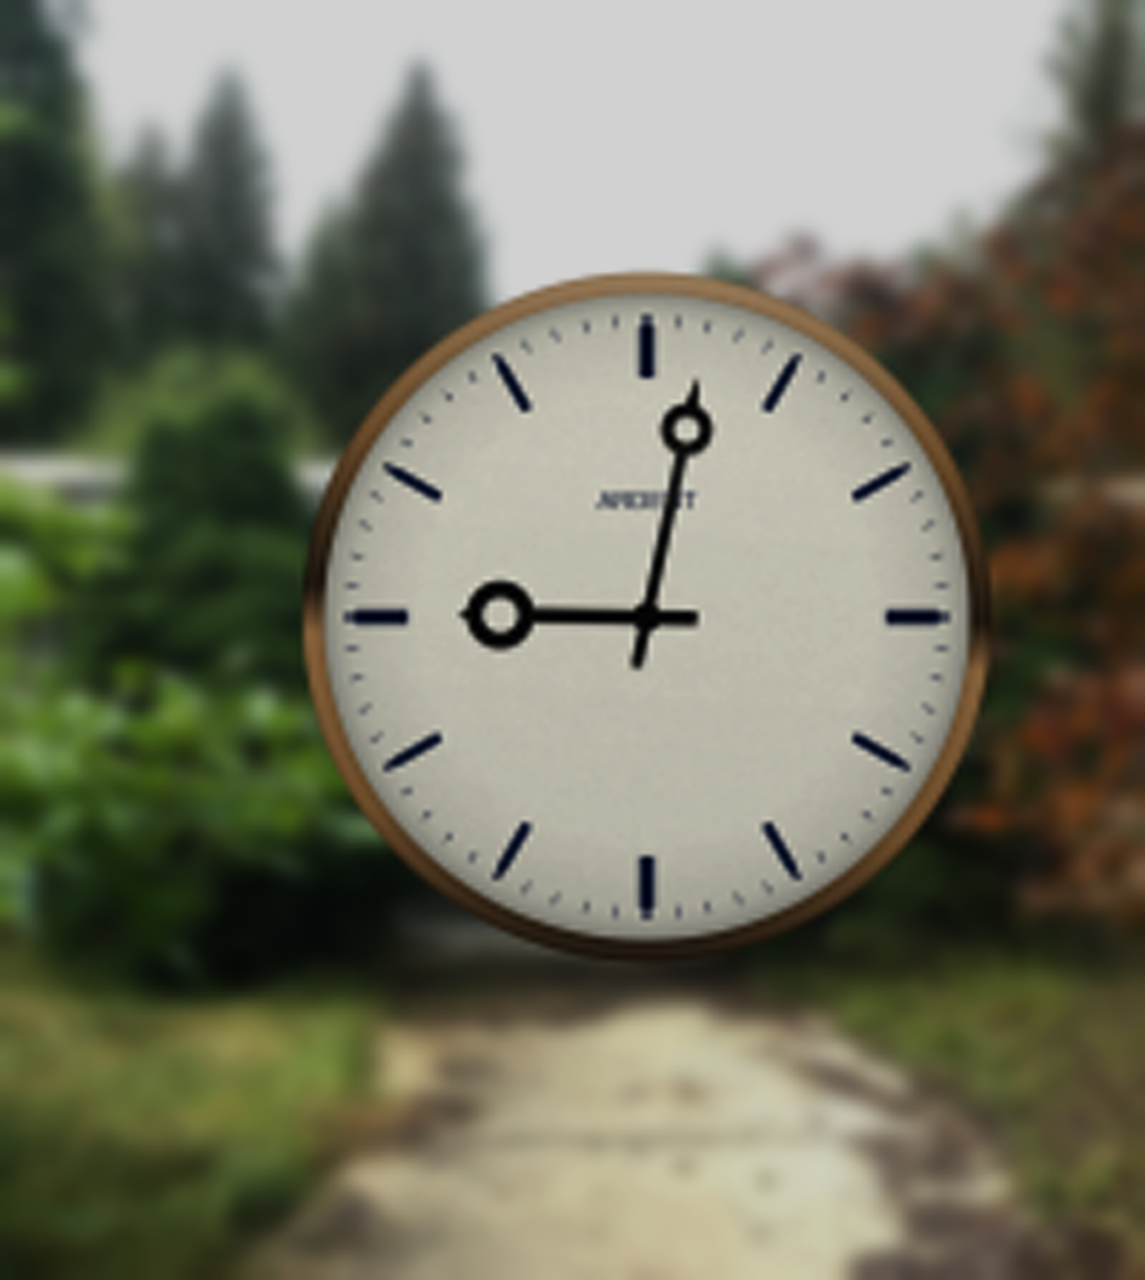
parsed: **9:02**
